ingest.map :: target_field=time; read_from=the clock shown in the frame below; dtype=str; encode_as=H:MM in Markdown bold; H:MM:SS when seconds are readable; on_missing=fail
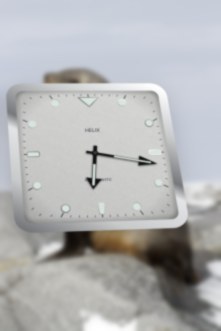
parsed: **6:17**
